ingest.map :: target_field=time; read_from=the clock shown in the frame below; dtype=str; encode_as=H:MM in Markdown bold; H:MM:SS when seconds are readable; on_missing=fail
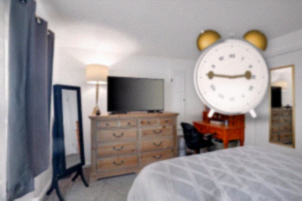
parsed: **2:46**
